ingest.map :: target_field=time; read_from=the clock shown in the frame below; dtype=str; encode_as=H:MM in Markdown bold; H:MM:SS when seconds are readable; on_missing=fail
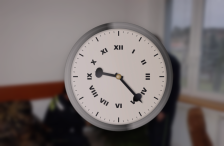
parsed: **9:23**
